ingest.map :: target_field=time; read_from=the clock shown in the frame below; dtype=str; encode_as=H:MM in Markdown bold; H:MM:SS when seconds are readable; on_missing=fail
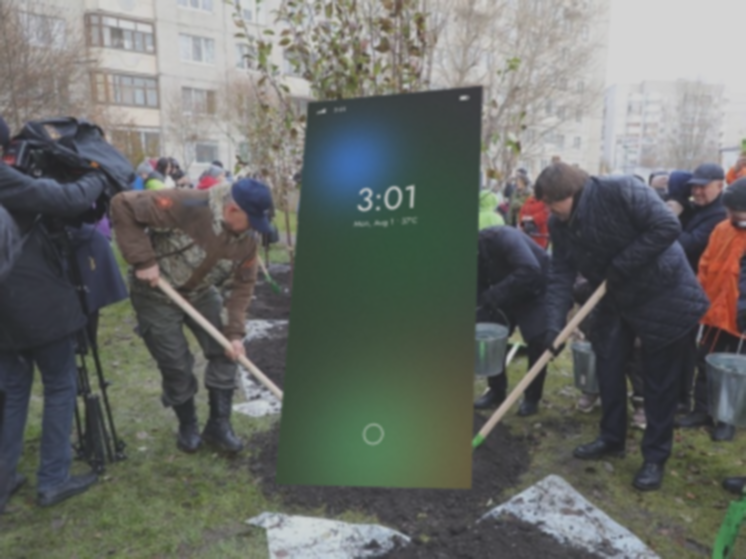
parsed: **3:01**
